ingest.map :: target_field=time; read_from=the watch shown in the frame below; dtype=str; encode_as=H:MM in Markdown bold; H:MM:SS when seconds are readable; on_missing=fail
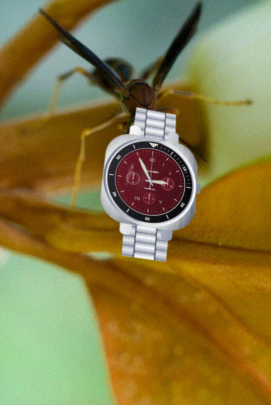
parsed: **2:55**
